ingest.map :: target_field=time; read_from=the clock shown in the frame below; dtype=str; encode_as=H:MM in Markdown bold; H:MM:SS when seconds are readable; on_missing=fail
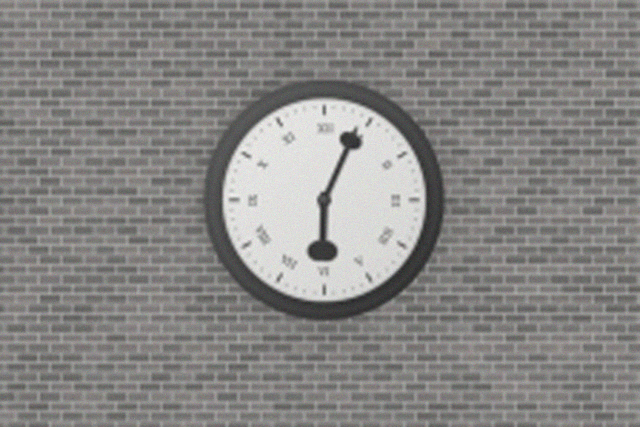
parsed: **6:04**
